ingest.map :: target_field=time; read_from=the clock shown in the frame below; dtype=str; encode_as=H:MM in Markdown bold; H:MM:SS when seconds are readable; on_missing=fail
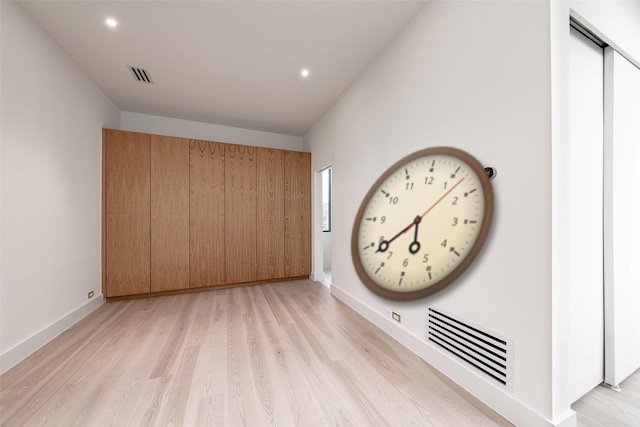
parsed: **5:38:07**
